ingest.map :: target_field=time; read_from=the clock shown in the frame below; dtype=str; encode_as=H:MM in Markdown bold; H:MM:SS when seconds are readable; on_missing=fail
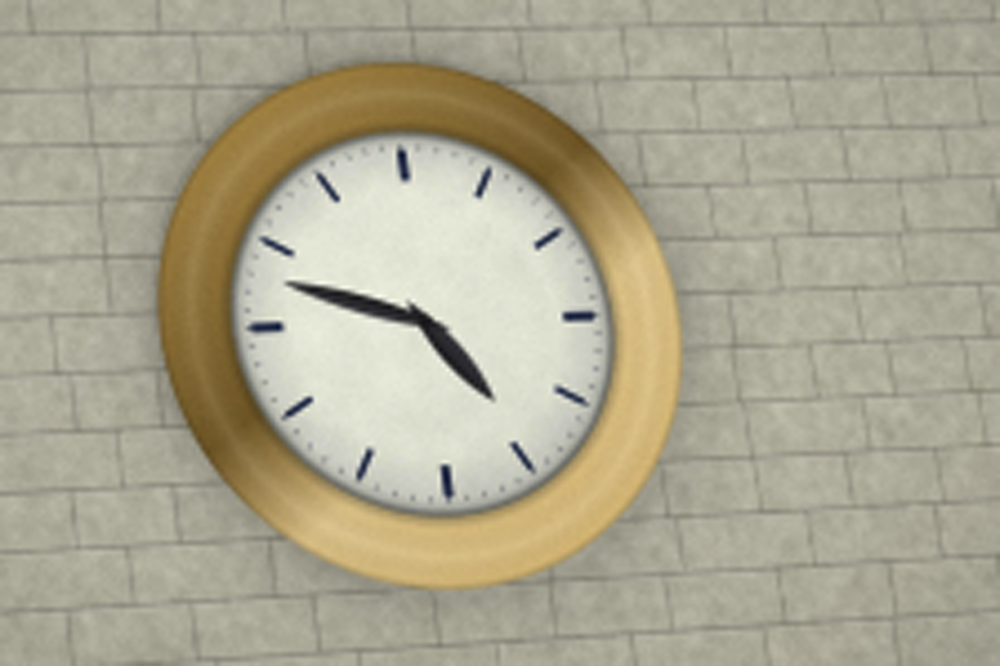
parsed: **4:48**
